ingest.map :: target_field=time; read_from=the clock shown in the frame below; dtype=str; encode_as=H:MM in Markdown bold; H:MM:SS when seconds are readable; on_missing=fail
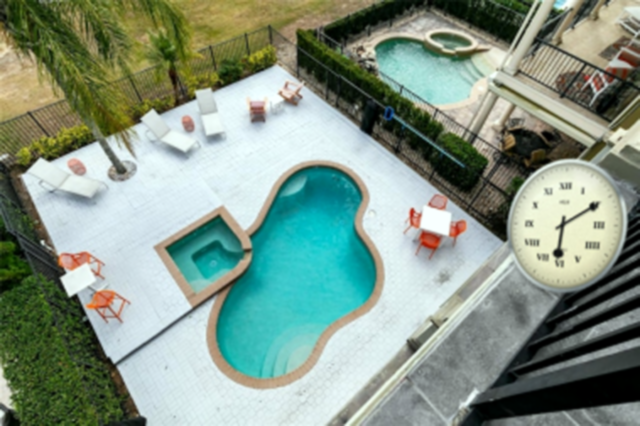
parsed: **6:10**
